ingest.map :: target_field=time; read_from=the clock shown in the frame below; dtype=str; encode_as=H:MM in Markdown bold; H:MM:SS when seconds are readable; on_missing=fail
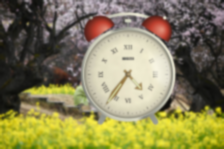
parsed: **4:36**
